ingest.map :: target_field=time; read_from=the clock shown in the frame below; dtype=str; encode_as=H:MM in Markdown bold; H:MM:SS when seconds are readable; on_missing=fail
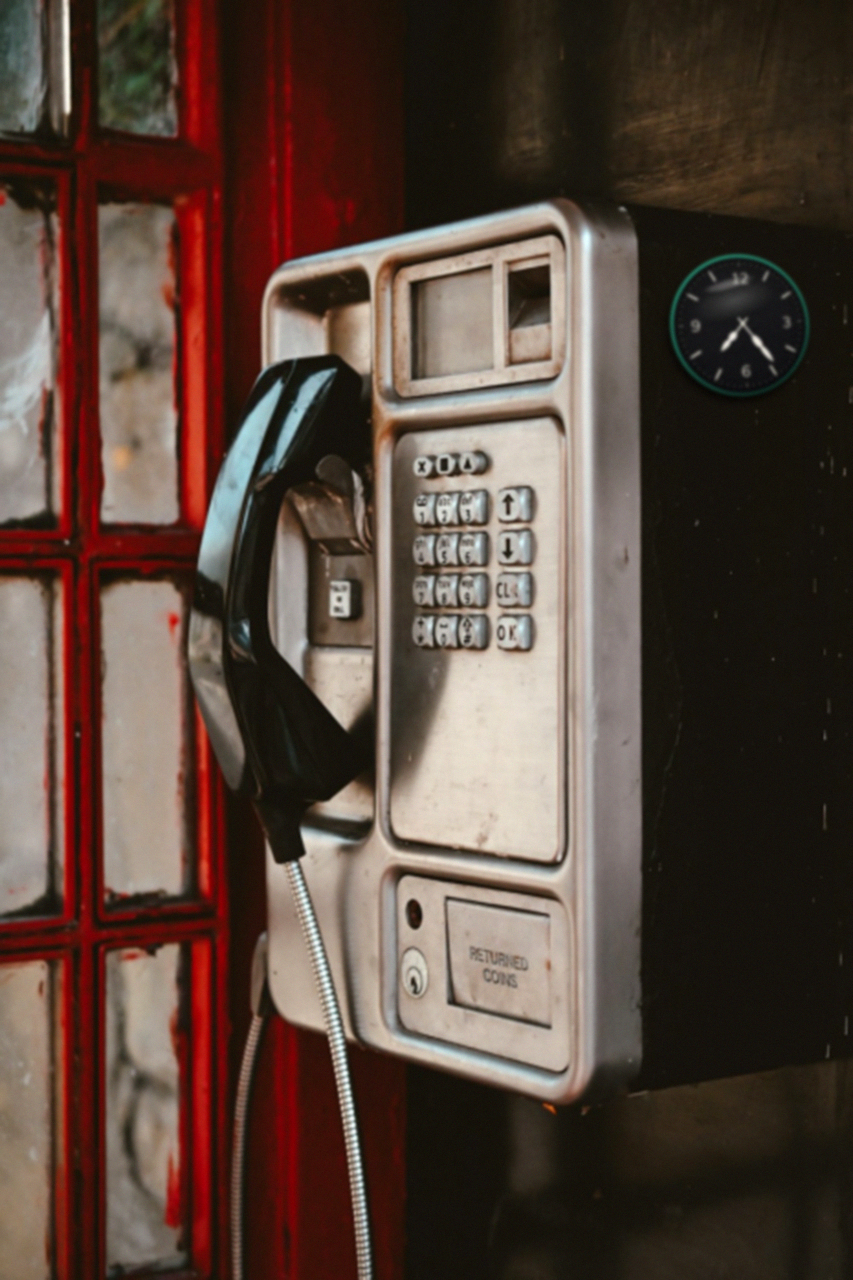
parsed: **7:24**
